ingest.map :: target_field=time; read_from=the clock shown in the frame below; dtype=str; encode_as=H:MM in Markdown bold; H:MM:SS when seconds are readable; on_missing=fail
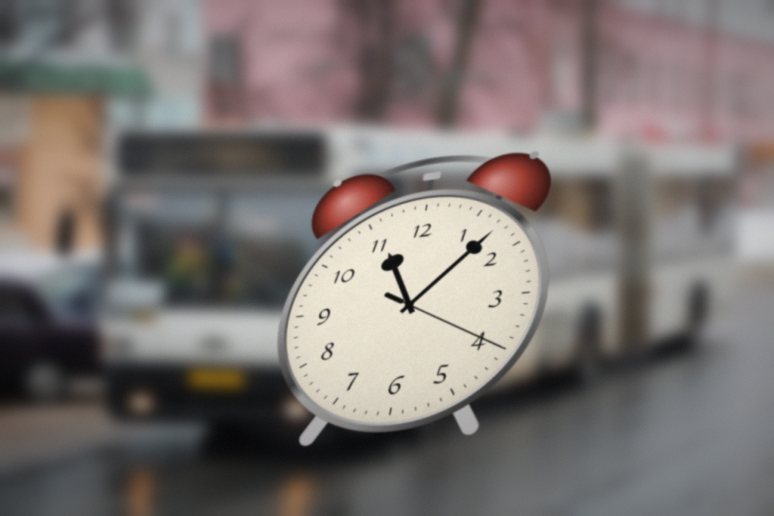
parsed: **11:07:20**
